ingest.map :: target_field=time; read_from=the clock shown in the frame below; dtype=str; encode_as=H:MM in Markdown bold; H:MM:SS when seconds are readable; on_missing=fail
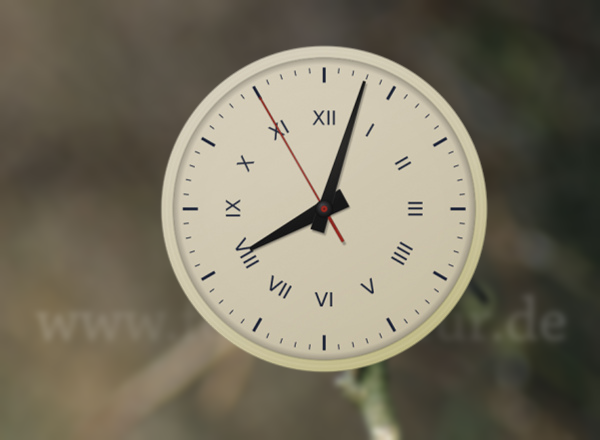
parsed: **8:02:55**
